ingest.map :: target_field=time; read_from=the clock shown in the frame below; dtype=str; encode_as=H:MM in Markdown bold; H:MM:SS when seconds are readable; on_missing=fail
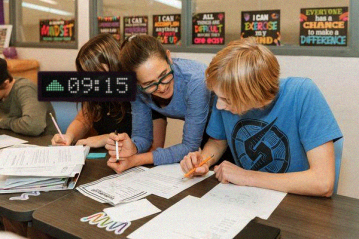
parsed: **9:15**
